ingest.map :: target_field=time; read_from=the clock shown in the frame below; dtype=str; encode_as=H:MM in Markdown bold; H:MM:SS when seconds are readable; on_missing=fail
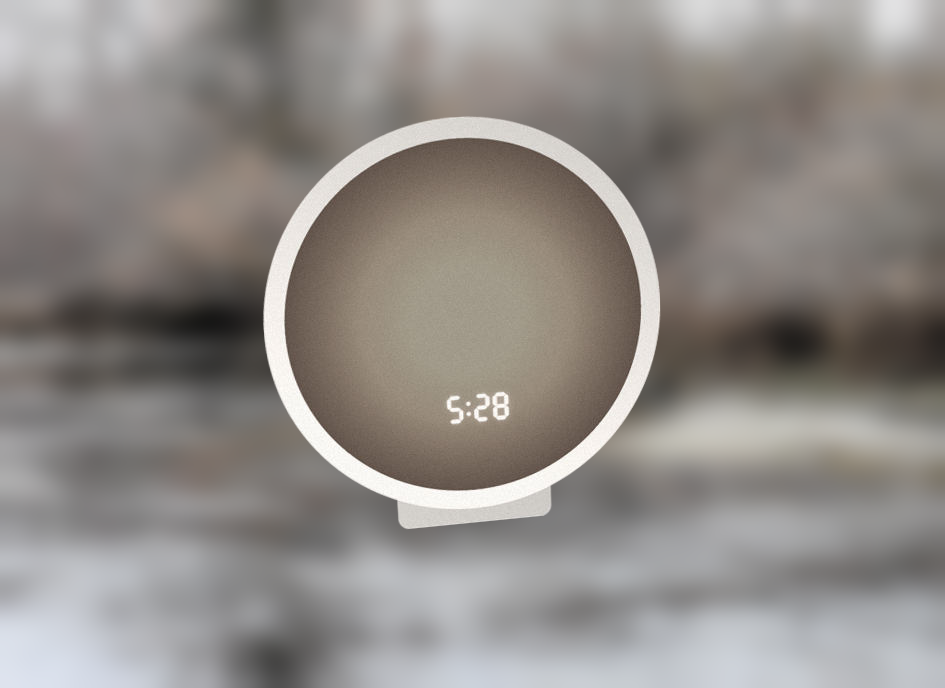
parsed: **5:28**
